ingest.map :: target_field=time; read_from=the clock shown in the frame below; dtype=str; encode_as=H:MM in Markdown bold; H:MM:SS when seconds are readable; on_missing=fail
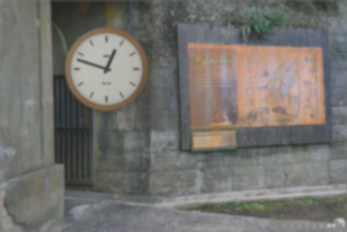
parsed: **12:48**
